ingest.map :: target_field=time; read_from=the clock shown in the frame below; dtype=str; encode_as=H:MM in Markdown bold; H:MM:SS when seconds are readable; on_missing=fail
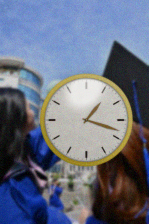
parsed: **1:18**
